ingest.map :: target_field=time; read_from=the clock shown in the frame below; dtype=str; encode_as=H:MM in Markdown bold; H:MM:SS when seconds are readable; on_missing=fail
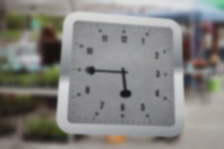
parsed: **5:45**
